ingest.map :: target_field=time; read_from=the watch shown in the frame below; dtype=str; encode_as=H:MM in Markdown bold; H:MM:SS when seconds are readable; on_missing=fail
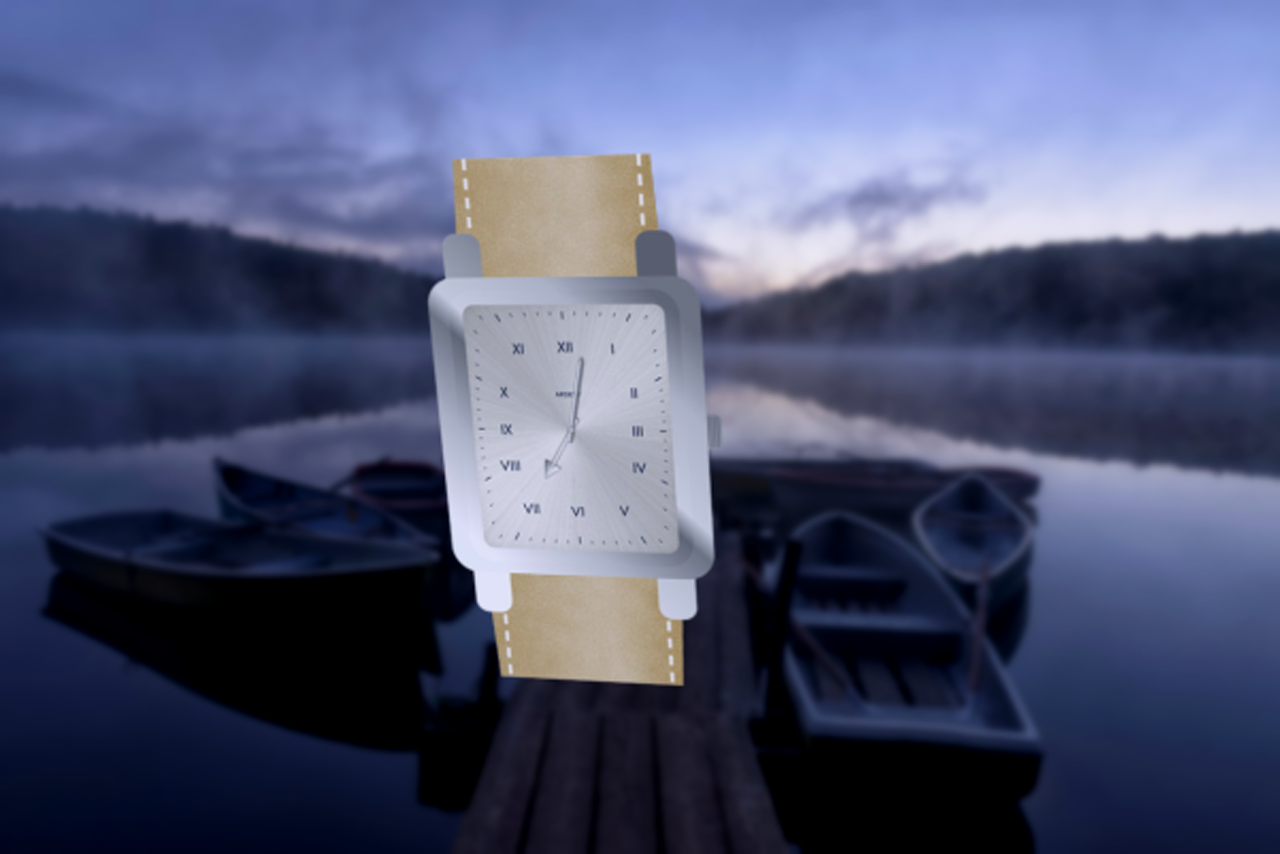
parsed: **7:02**
